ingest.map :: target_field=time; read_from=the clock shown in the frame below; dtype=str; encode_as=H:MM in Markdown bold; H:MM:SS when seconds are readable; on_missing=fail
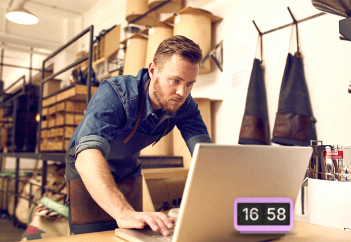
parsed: **16:58**
